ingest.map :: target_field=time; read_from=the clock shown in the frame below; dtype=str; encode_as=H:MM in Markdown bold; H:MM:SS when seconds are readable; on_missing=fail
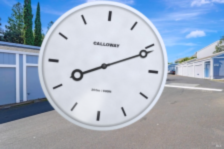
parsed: **8:11**
